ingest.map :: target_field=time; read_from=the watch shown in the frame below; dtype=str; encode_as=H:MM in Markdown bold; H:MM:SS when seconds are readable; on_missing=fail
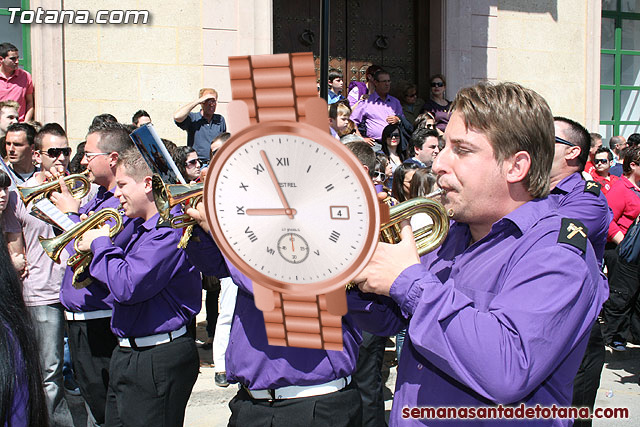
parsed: **8:57**
